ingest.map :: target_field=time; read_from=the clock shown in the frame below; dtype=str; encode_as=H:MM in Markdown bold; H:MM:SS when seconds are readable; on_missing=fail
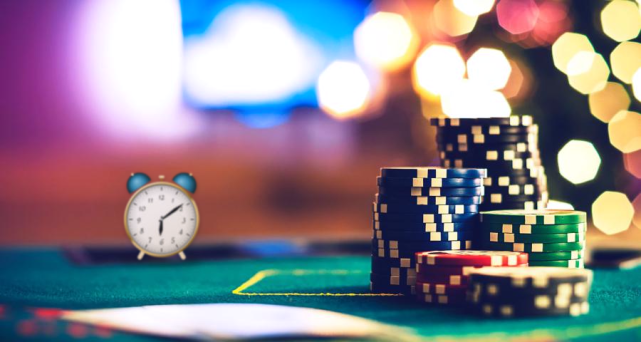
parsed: **6:09**
